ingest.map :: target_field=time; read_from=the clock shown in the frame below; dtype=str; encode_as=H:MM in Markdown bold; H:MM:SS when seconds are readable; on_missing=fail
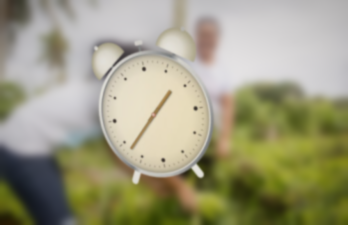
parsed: **1:38**
